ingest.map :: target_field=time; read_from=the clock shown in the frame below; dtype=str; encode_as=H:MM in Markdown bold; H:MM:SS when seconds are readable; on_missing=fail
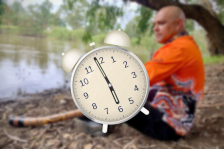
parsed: **5:59**
